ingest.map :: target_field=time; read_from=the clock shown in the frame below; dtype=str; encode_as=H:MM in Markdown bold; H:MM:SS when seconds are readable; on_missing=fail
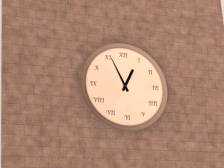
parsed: **12:56**
